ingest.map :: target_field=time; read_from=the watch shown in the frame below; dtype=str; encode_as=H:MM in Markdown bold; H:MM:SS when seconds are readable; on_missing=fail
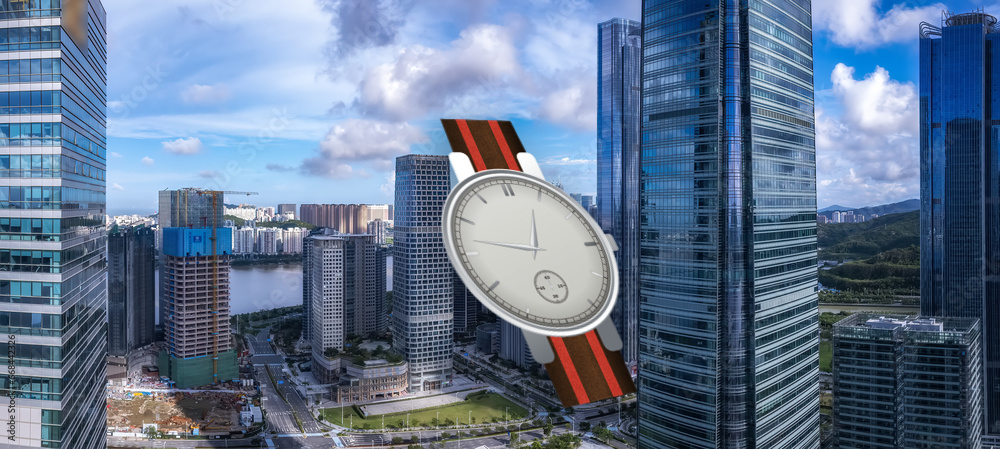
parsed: **12:47**
